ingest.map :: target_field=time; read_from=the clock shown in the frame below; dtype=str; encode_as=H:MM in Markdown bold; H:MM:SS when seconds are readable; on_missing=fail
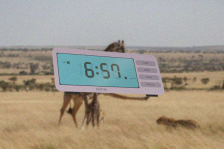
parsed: **6:57**
